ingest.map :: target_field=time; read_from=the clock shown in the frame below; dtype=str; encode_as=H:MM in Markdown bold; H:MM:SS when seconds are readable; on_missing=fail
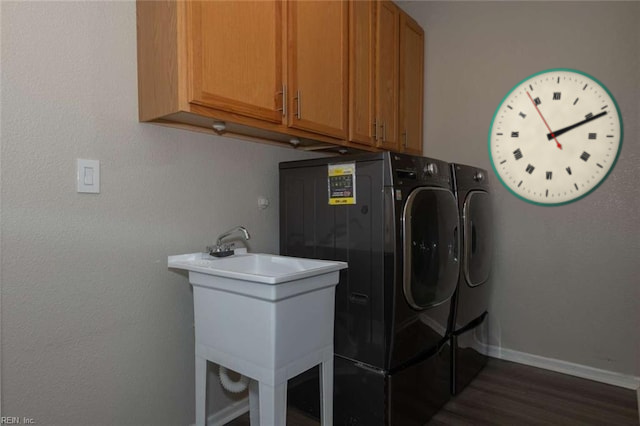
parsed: **2:10:54**
